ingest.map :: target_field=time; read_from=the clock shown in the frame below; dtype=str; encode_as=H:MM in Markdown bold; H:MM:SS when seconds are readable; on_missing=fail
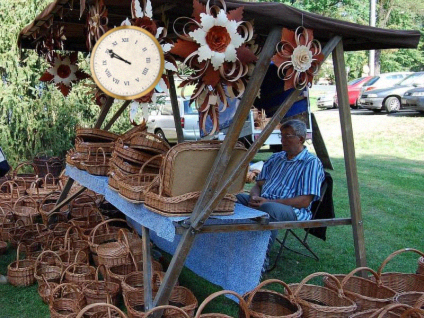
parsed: **9:51**
